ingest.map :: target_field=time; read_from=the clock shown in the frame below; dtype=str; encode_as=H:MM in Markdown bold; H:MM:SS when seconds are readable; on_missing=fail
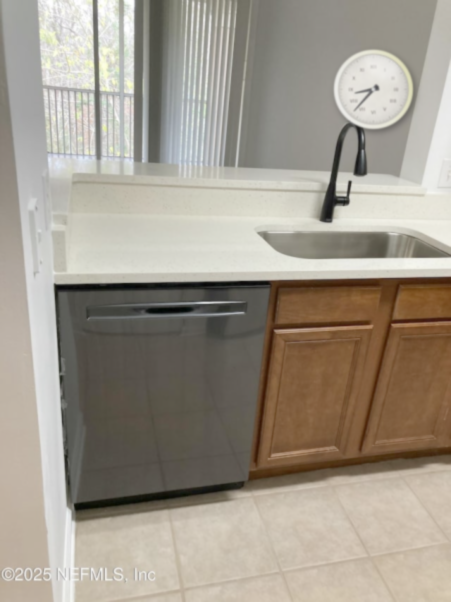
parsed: **8:37**
